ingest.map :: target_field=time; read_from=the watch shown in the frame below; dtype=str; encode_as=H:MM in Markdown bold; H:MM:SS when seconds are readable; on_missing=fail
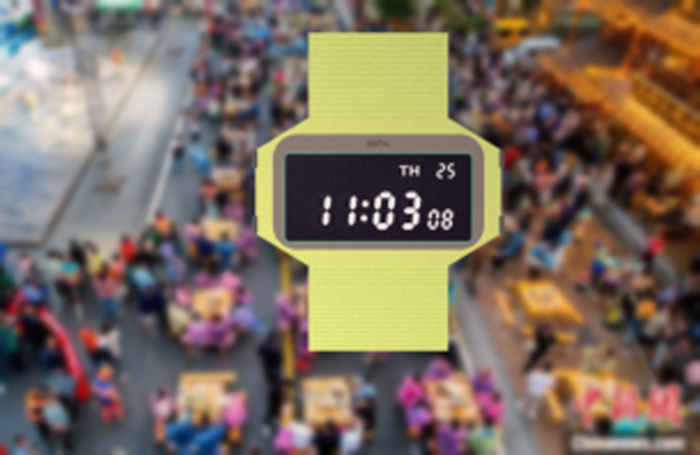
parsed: **11:03:08**
